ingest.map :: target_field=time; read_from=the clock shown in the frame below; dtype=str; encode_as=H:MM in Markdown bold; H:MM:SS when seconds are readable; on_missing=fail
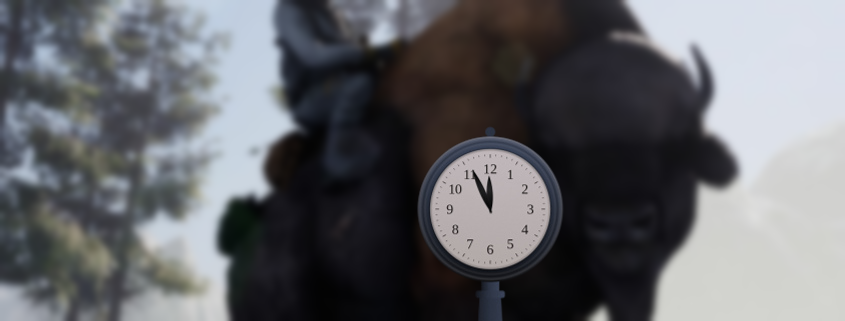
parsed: **11:56**
